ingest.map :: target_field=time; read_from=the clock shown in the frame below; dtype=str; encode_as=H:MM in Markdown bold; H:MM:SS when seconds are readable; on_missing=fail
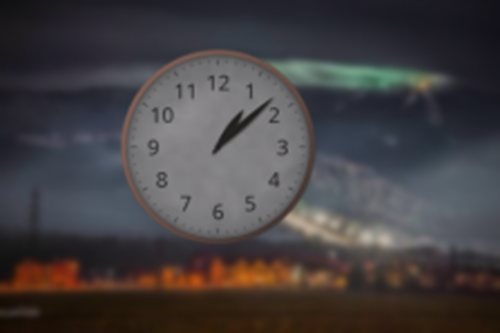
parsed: **1:08**
